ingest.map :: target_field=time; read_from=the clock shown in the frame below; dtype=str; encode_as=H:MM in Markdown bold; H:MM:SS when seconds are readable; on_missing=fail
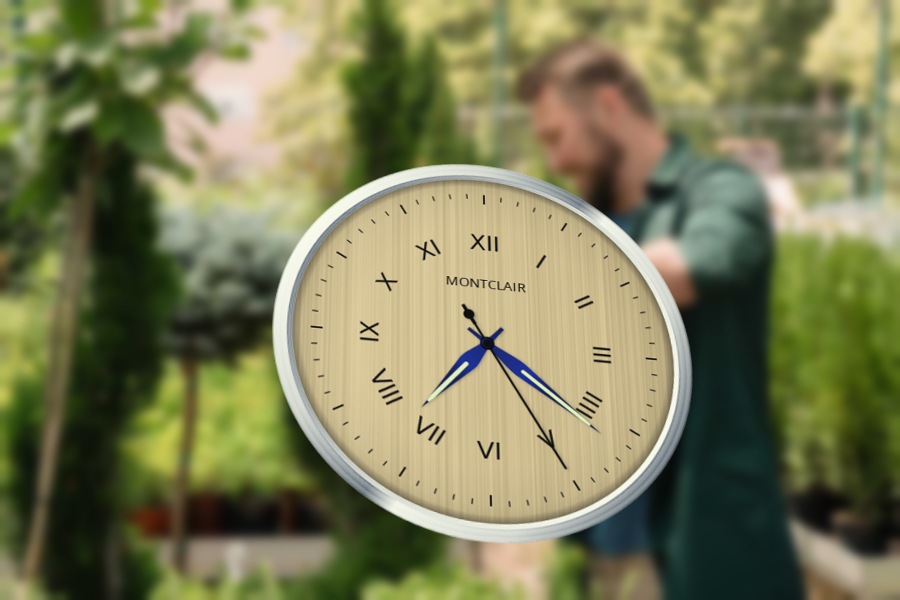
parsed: **7:21:25**
